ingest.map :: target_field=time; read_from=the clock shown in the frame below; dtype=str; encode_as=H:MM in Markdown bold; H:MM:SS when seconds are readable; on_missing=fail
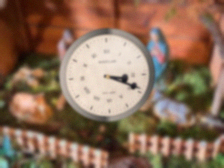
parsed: **3:19**
